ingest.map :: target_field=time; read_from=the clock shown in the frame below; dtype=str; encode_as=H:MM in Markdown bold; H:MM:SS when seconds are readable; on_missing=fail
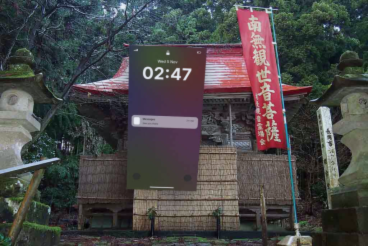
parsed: **2:47**
